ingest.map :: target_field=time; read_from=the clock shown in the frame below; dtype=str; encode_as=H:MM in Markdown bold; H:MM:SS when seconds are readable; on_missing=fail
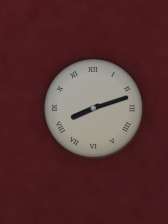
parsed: **8:12**
